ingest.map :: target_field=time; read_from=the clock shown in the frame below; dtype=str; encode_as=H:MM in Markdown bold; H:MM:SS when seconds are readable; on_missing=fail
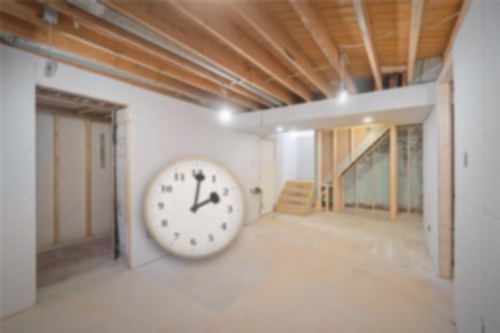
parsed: **2:01**
